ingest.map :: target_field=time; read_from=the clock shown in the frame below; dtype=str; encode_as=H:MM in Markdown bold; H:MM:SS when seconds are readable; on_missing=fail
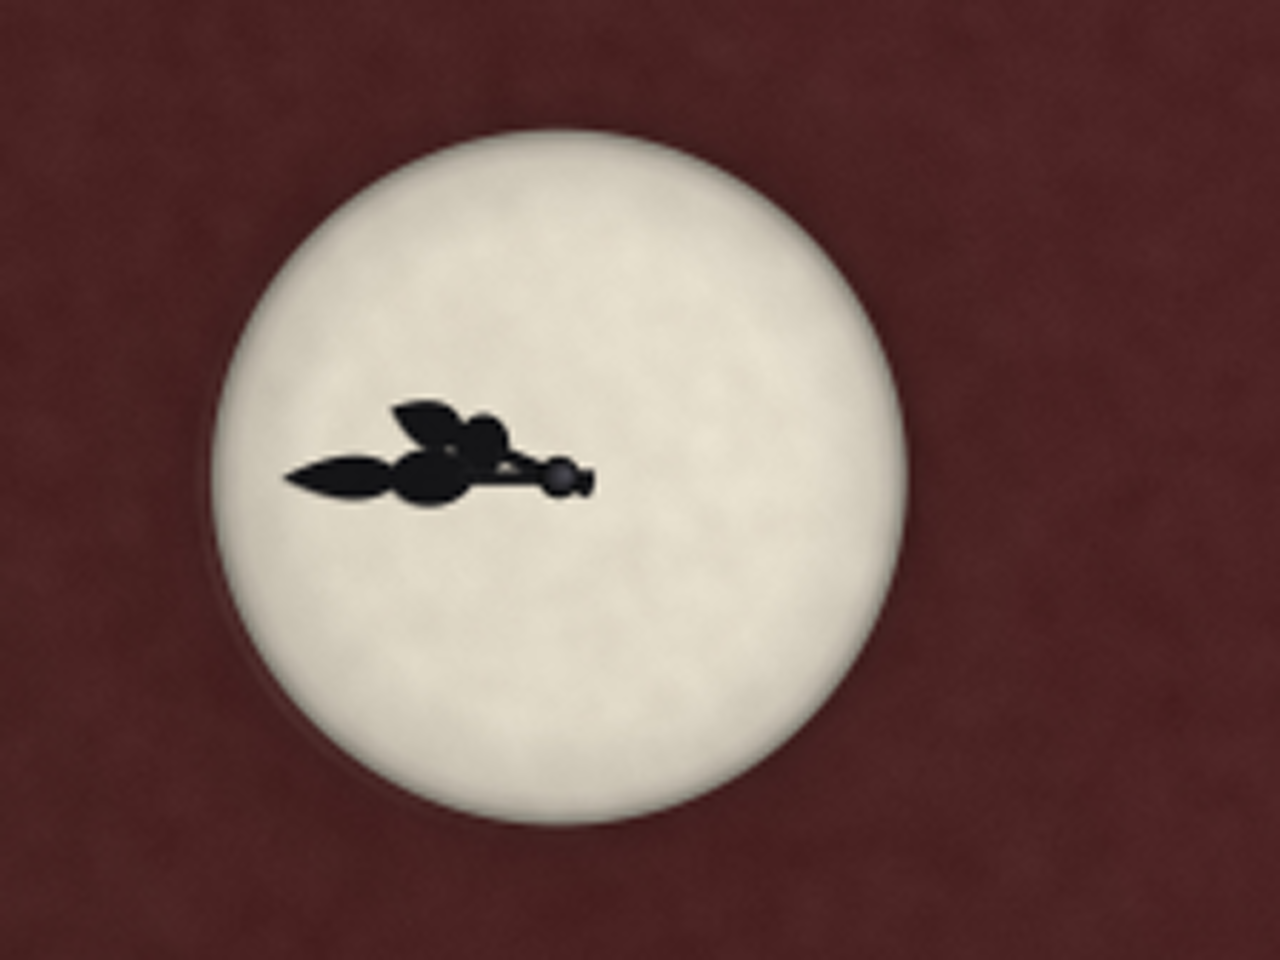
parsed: **9:45**
